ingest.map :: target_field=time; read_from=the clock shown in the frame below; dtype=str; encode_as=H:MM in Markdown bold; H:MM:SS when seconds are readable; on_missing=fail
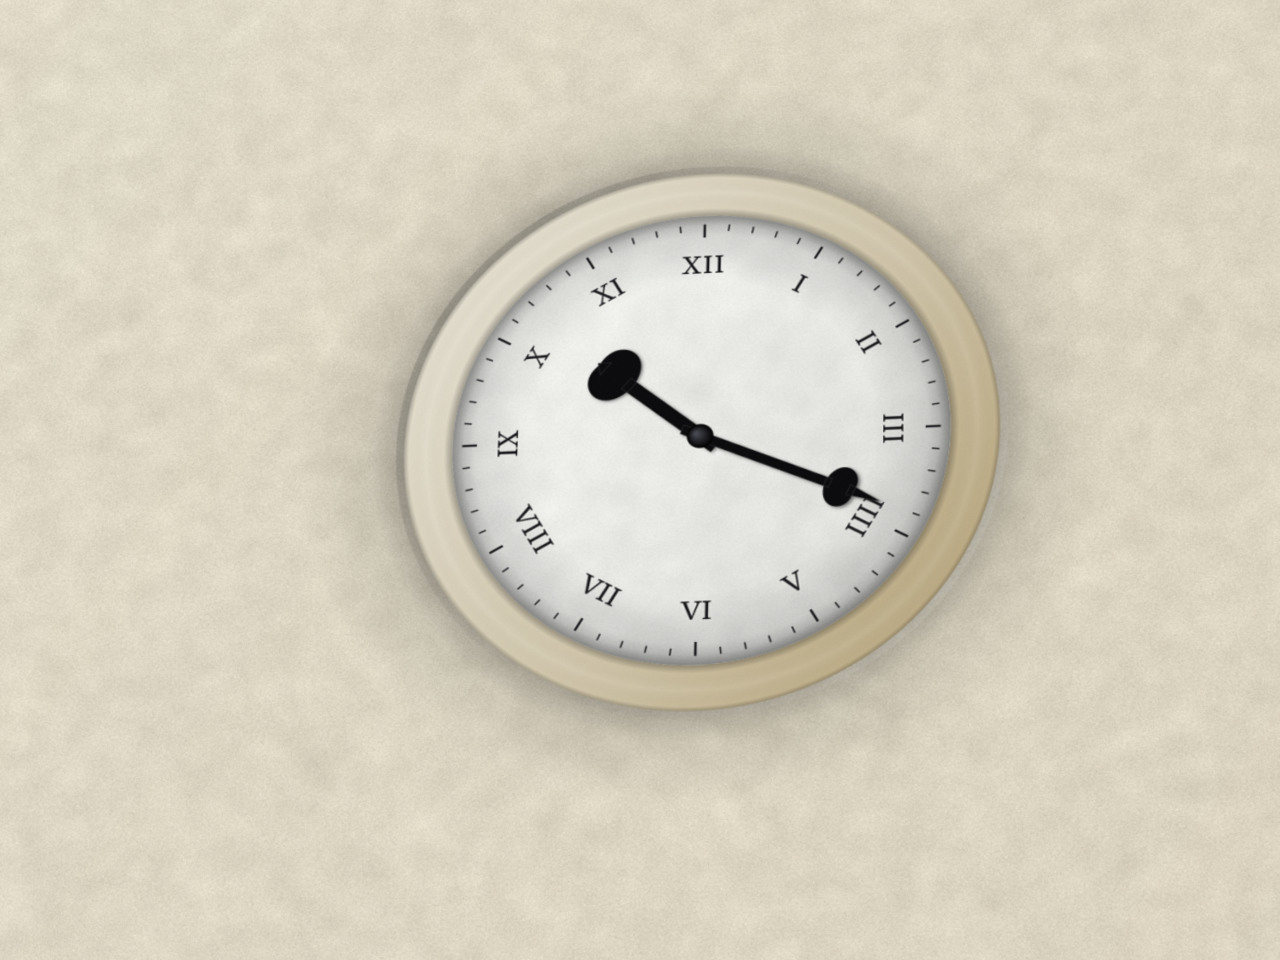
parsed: **10:19**
